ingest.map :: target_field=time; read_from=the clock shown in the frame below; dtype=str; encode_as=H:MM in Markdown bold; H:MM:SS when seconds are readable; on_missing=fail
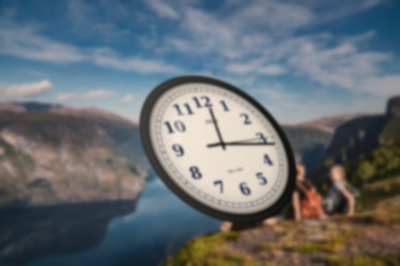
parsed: **12:16:15**
